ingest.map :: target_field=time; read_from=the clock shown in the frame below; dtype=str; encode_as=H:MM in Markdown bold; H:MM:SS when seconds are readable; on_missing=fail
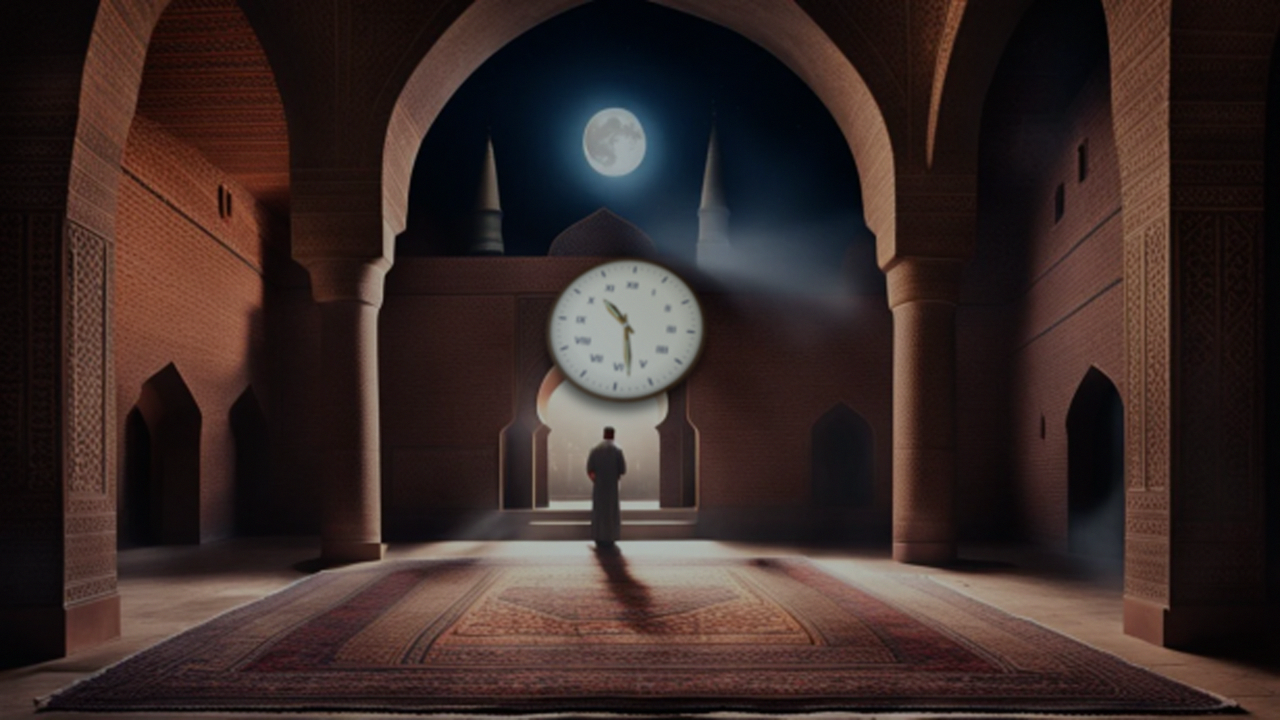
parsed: **10:28**
